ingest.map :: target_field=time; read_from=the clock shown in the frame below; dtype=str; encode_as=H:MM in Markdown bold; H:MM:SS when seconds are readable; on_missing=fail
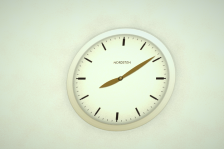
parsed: **8:09**
